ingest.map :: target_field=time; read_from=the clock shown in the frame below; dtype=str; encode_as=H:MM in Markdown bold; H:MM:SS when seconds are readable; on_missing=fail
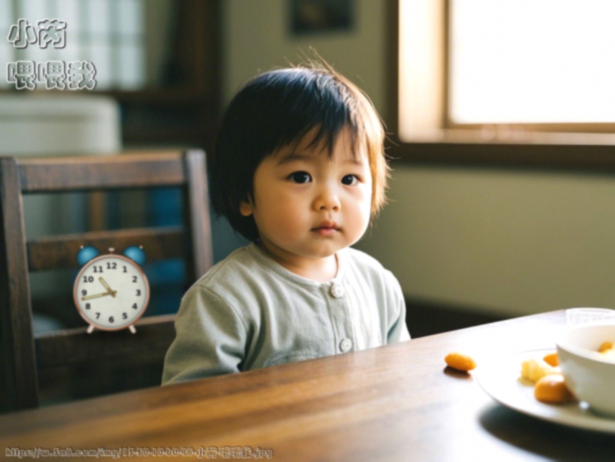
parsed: **10:43**
